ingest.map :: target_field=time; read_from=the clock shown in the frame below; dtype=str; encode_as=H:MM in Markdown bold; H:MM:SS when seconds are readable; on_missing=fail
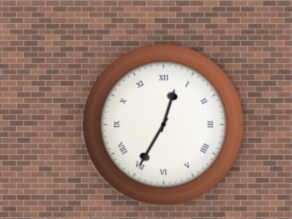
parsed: **12:35**
